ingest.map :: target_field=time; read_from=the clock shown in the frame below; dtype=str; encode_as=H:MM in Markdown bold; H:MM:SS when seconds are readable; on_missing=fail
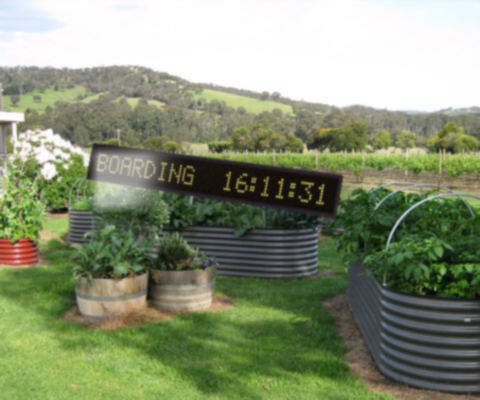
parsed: **16:11:31**
